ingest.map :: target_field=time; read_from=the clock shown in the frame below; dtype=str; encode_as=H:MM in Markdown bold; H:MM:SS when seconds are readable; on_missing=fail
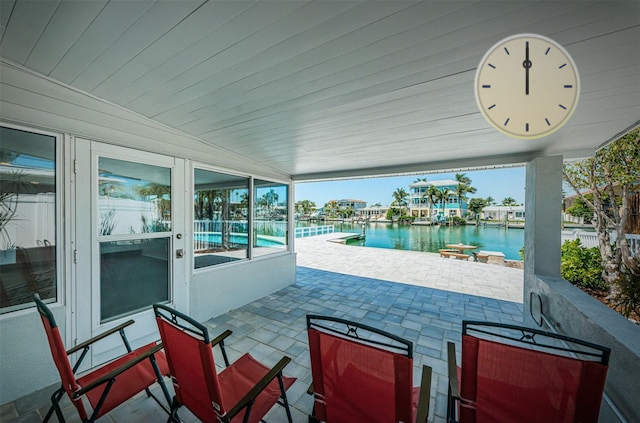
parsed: **12:00**
